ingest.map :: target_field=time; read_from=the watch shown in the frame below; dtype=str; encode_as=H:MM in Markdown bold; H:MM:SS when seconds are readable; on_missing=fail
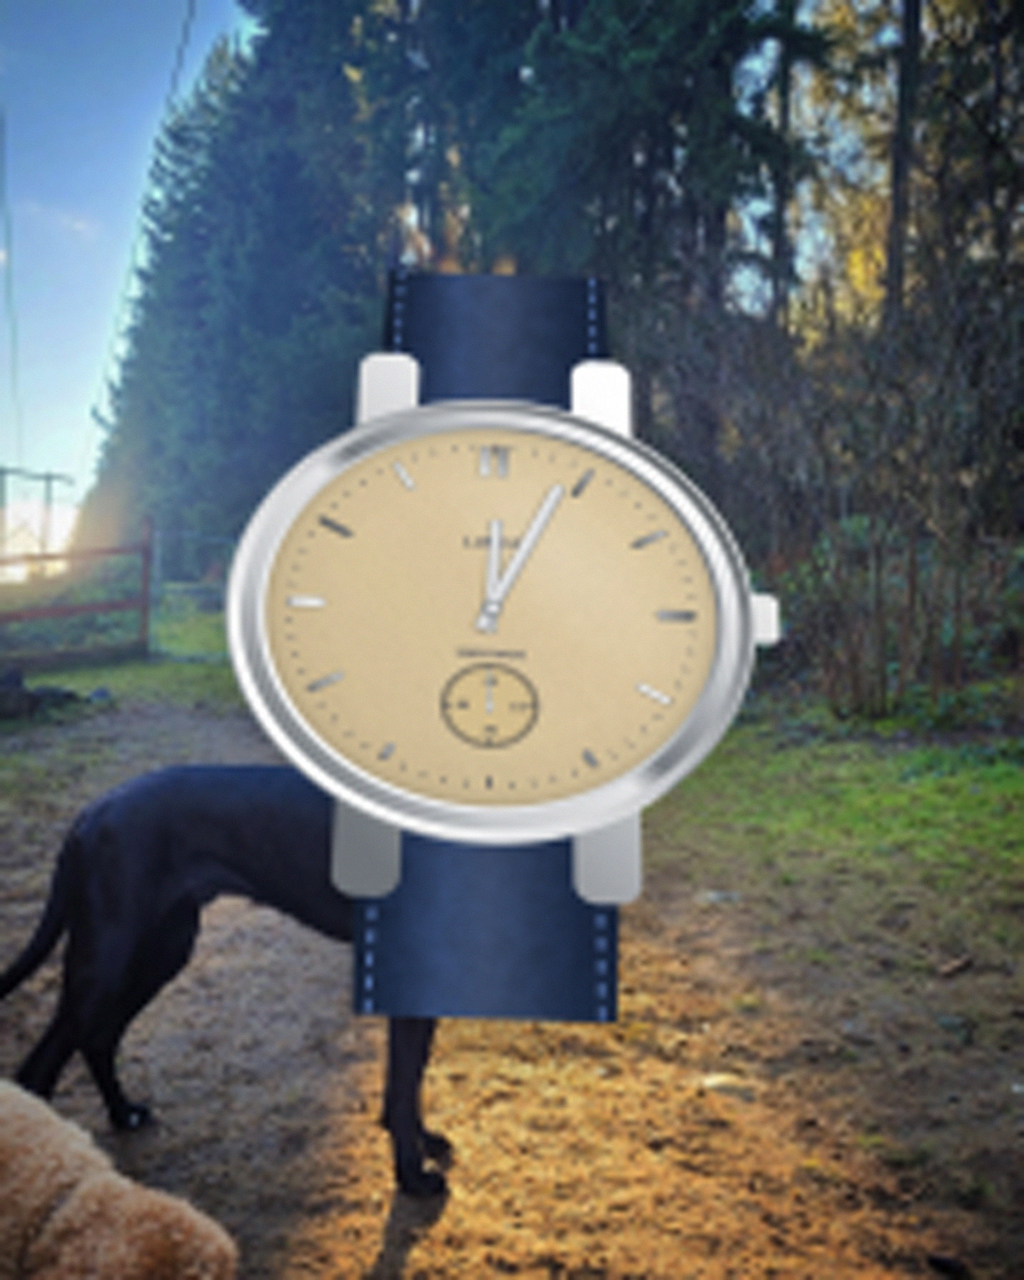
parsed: **12:04**
